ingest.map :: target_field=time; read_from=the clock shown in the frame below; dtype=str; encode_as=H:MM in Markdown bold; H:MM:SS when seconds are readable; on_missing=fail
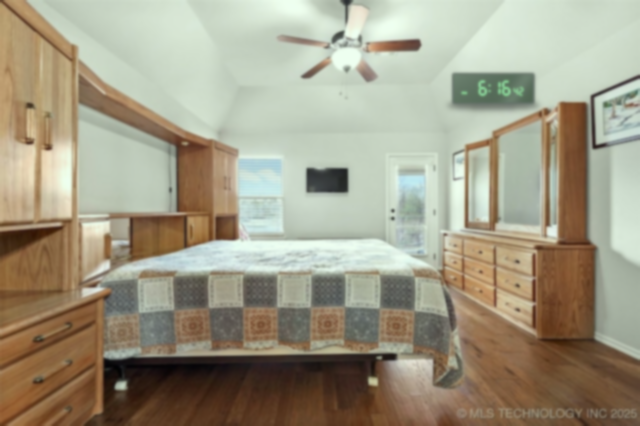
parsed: **6:16**
